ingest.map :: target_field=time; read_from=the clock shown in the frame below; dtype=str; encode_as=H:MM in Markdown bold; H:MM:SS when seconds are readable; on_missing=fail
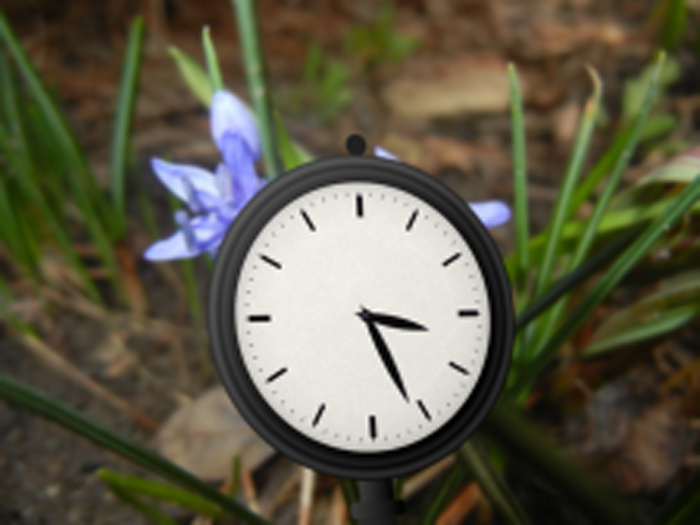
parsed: **3:26**
